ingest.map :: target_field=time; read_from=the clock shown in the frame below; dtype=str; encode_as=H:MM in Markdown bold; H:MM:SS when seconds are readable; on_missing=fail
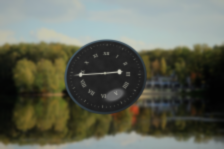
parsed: **2:44**
